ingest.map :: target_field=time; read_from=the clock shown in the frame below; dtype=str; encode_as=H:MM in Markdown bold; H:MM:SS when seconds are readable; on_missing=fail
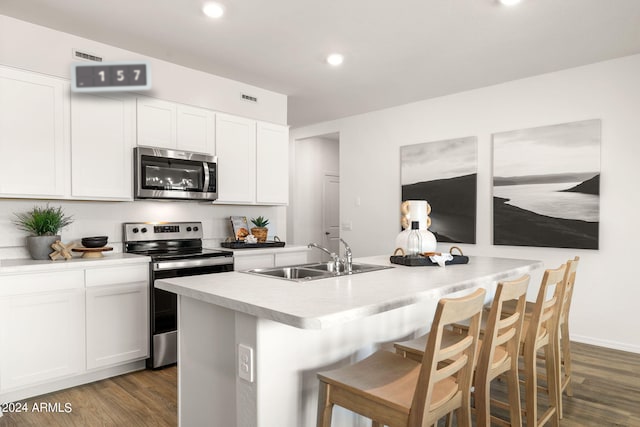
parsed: **1:57**
